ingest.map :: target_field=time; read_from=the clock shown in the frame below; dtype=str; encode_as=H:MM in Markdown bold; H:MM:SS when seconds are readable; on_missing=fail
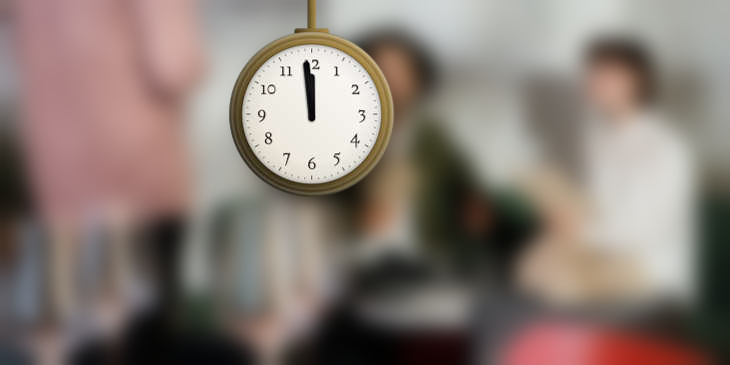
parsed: **11:59**
